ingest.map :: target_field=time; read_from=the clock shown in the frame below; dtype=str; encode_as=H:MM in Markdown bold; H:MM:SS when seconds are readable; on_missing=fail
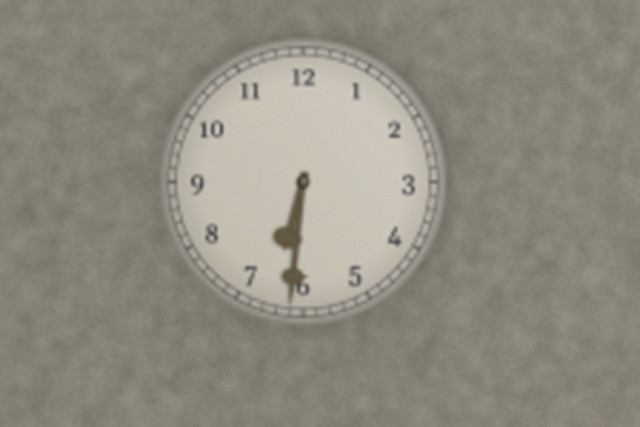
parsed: **6:31**
